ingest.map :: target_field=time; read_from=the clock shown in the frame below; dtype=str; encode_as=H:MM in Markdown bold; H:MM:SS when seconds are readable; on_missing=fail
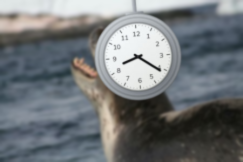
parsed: **8:21**
